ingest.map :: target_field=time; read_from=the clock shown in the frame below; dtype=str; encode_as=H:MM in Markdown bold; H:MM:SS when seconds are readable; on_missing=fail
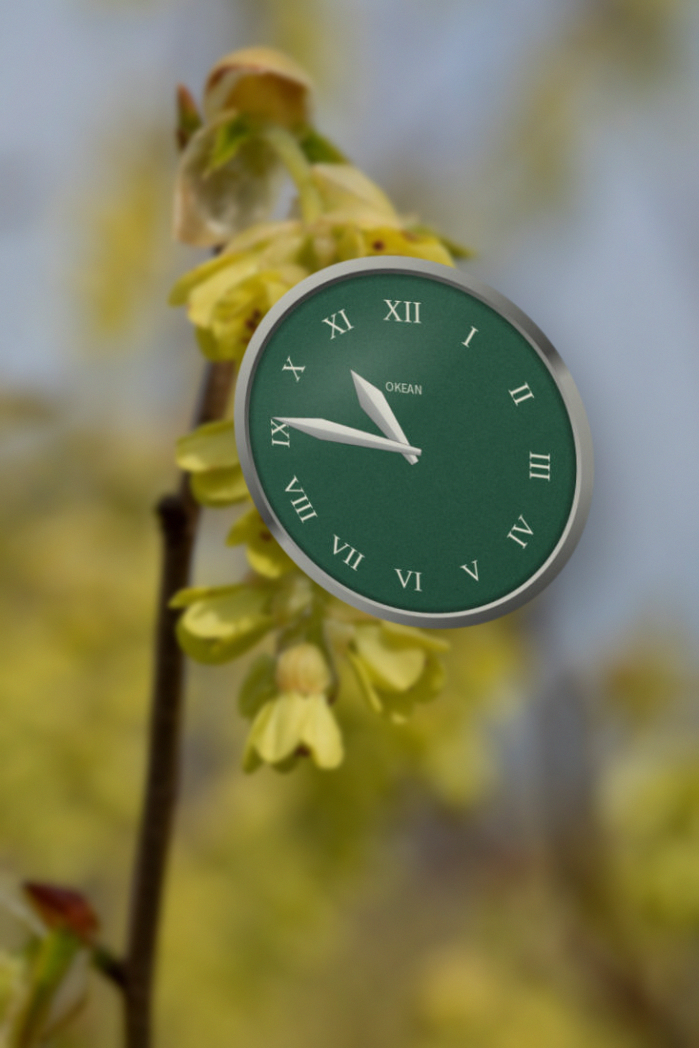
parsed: **10:46**
